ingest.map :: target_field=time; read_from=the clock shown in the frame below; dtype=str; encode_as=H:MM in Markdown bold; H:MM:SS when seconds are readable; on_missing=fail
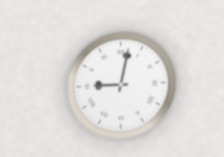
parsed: **9:02**
